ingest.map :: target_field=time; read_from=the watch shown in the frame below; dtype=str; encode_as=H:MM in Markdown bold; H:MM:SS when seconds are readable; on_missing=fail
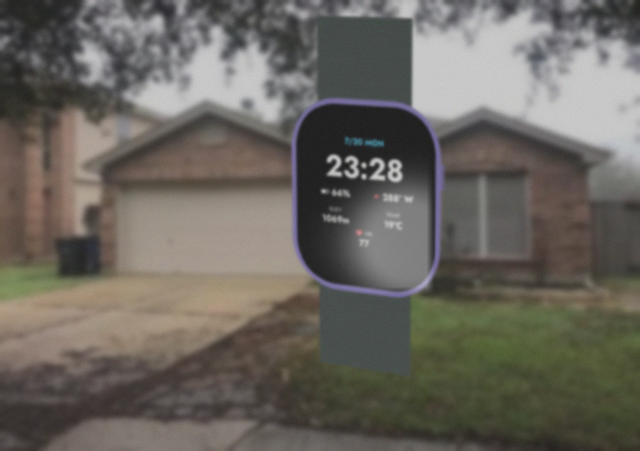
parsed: **23:28**
